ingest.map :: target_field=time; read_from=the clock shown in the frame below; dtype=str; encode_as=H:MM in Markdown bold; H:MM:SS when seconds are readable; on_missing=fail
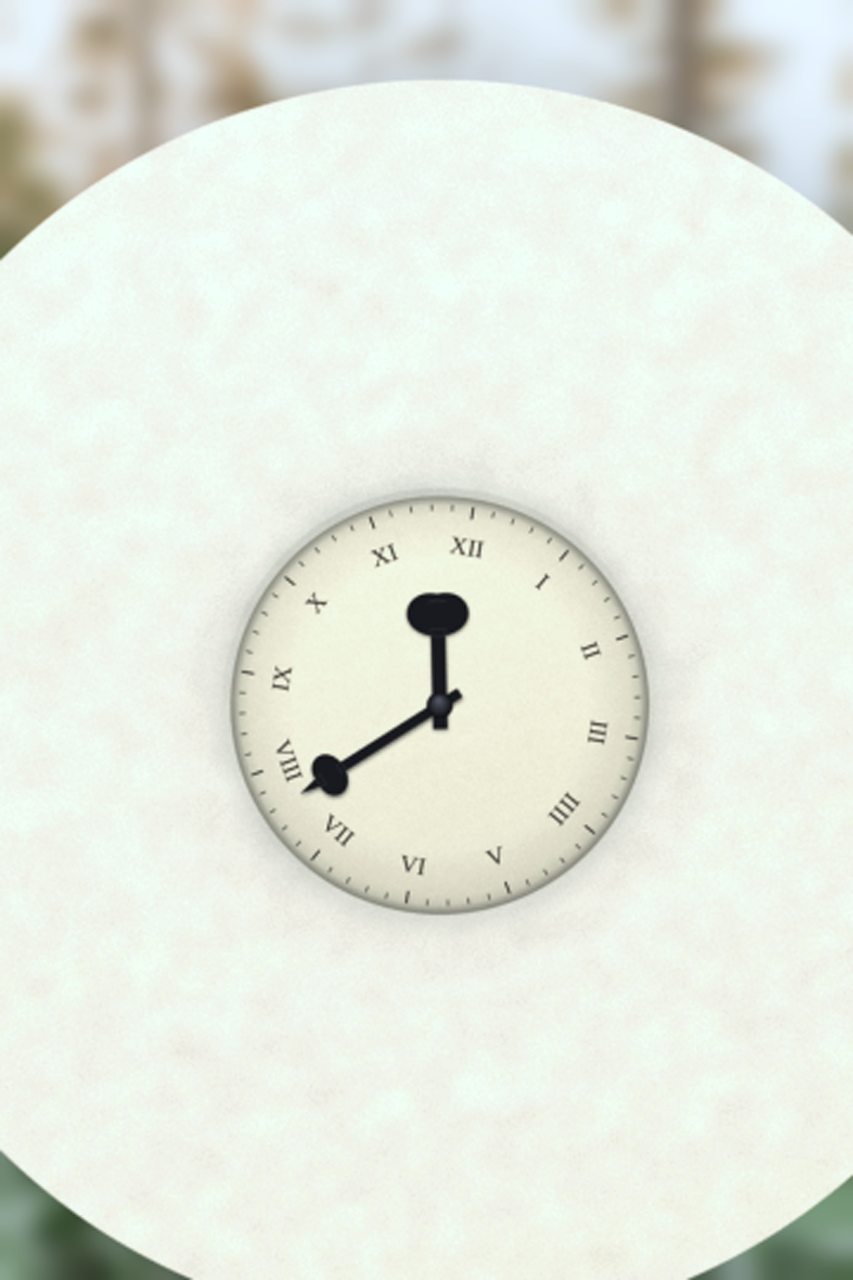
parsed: **11:38**
